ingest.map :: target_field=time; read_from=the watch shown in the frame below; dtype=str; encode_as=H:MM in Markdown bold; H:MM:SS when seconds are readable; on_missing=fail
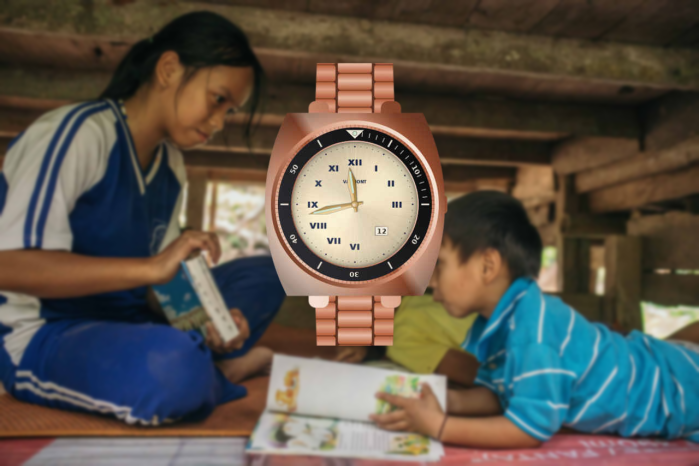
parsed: **11:43**
